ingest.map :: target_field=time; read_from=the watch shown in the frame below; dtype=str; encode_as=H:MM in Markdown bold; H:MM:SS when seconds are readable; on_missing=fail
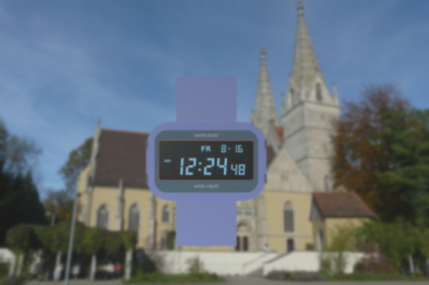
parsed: **12:24:48**
